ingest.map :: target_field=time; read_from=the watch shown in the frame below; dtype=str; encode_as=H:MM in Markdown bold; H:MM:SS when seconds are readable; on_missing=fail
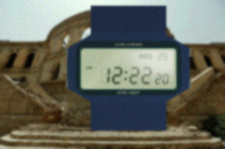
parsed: **12:22:20**
